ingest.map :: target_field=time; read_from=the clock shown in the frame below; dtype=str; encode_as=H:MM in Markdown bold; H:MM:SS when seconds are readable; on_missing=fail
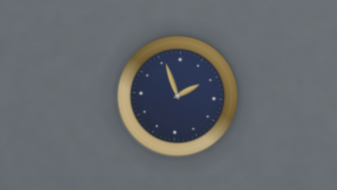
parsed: **1:56**
